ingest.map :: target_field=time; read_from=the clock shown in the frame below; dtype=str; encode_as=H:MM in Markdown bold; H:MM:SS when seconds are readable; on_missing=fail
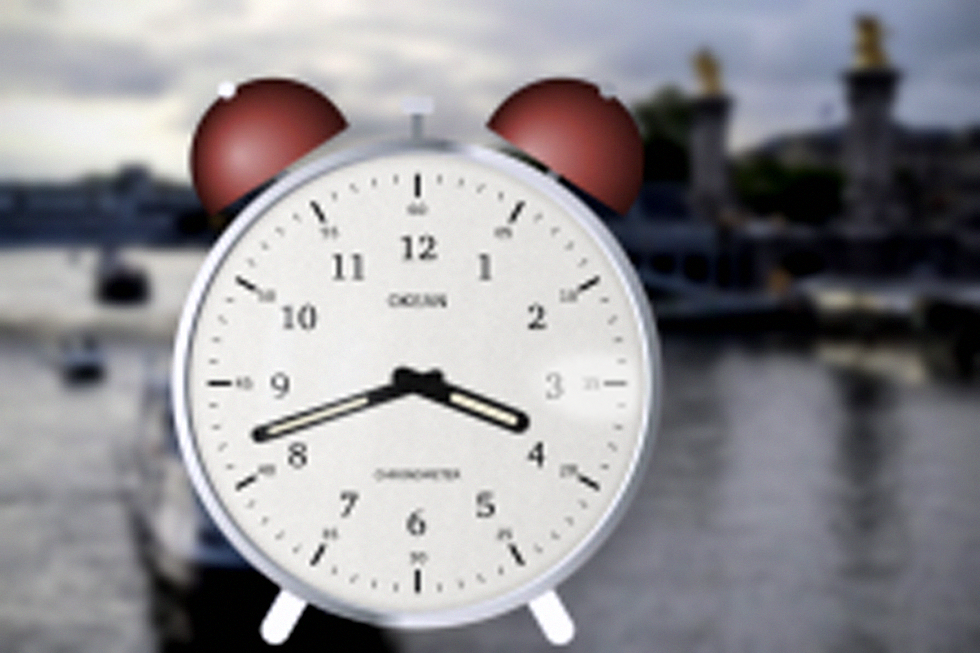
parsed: **3:42**
